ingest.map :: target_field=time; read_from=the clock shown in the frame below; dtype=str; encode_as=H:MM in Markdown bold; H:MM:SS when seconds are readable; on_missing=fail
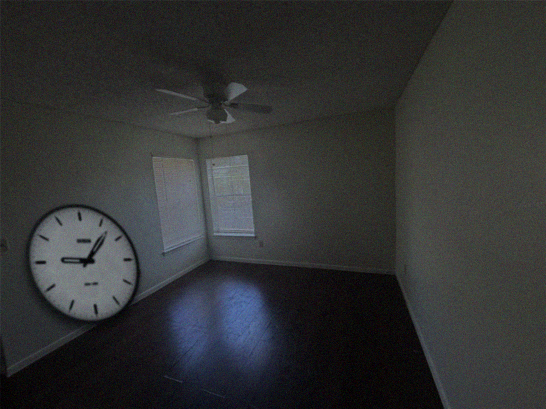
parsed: **9:07**
